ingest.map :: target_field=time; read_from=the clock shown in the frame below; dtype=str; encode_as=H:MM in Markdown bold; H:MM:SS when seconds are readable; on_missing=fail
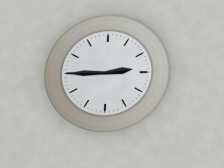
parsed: **2:45**
